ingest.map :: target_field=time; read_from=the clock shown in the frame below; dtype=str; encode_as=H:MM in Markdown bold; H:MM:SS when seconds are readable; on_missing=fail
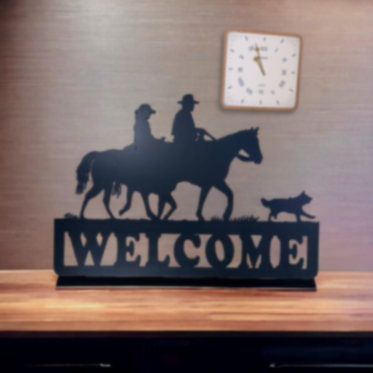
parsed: **10:57**
